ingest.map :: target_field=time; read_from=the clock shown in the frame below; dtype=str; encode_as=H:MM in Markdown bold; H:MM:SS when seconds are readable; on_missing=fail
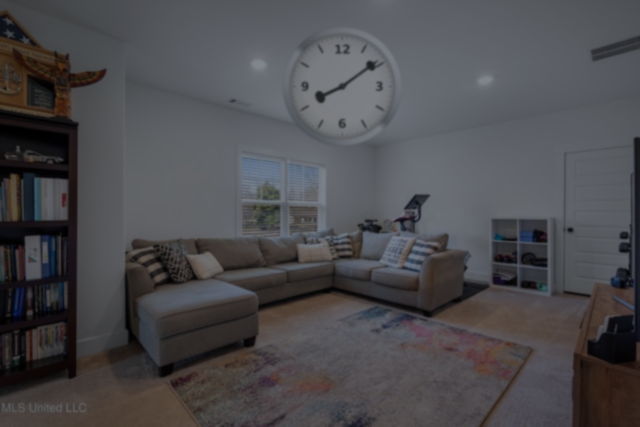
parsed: **8:09**
